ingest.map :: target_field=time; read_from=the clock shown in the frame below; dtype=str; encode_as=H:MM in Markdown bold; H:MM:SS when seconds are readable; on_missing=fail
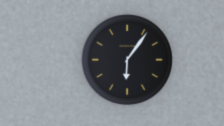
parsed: **6:06**
